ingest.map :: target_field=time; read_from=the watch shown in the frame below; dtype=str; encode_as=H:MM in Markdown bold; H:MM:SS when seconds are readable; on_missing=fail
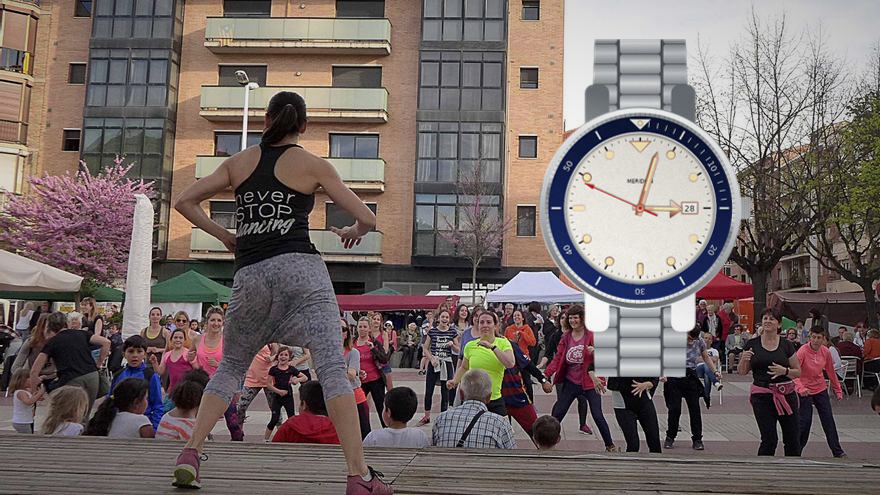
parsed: **3:02:49**
